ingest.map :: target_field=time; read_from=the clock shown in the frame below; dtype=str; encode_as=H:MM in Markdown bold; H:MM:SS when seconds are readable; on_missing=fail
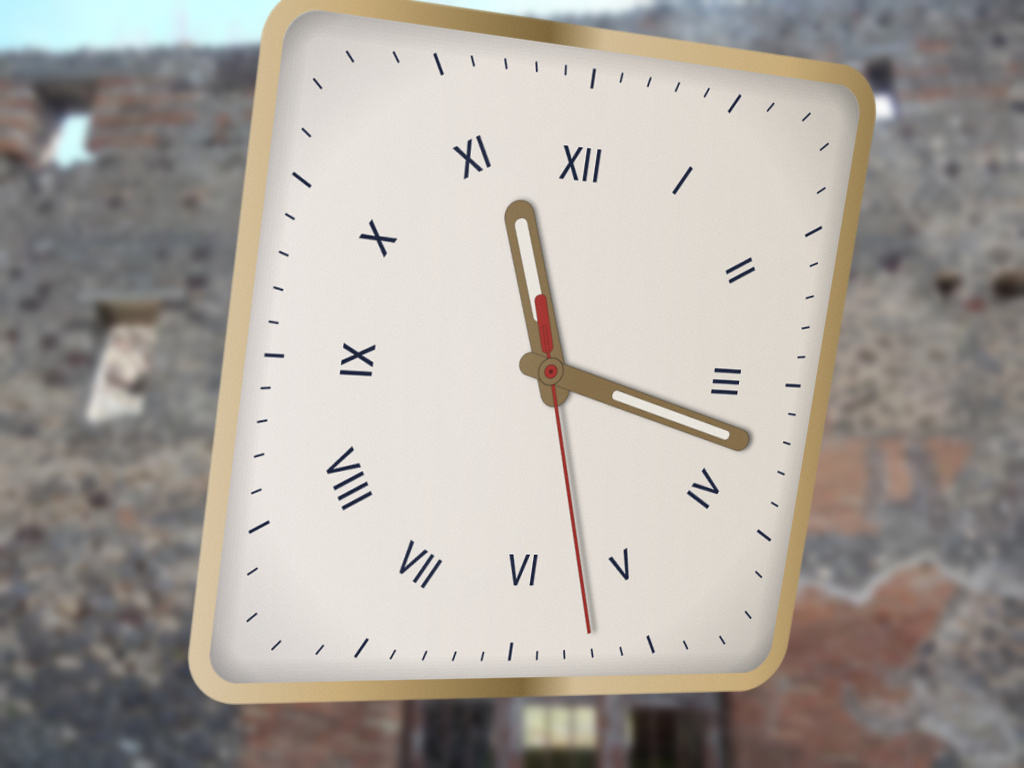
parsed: **11:17:27**
